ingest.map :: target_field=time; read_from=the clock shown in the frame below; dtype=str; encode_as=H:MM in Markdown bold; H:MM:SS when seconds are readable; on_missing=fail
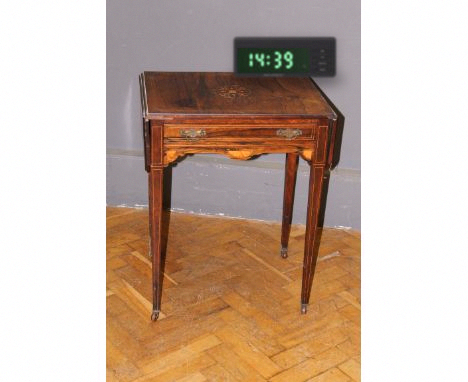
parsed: **14:39**
